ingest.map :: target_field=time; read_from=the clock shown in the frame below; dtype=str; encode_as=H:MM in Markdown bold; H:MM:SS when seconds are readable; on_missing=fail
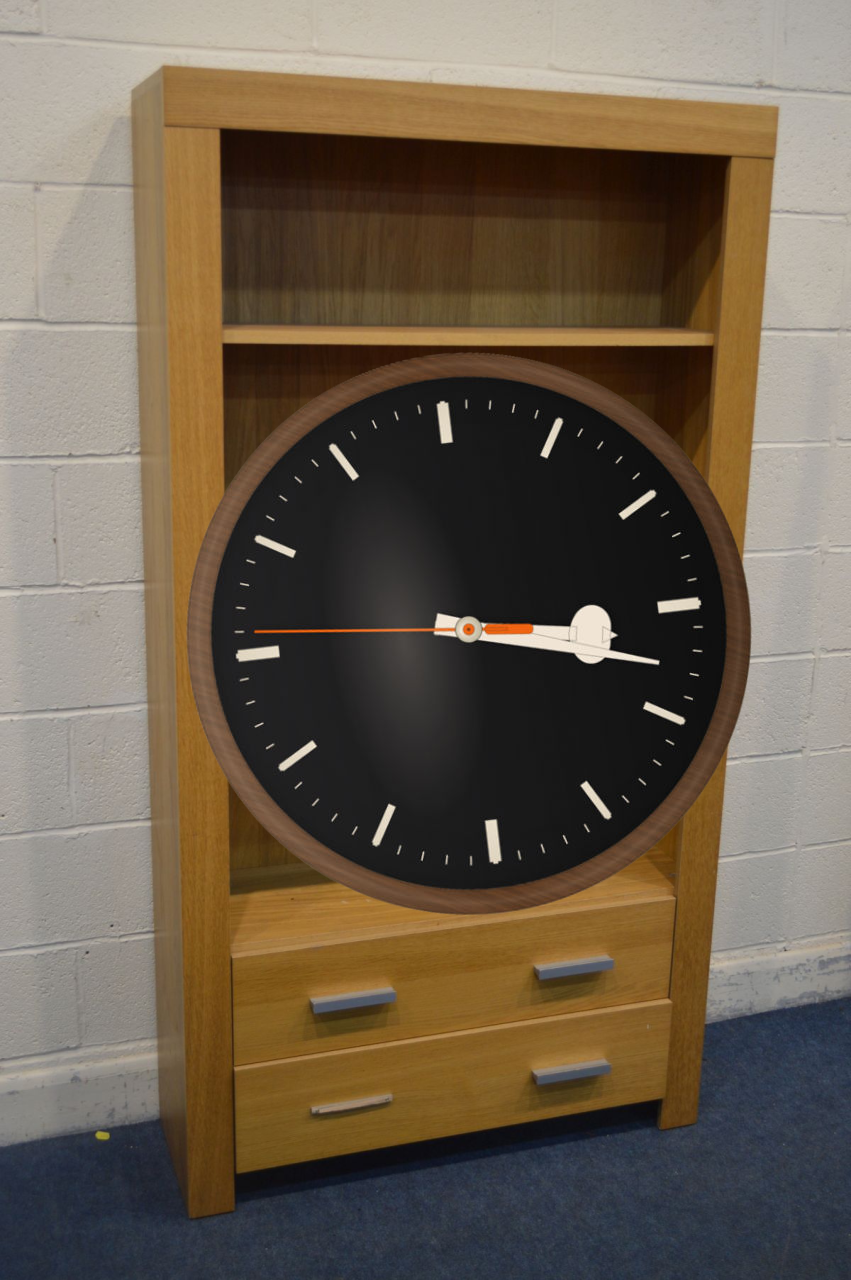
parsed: **3:17:46**
